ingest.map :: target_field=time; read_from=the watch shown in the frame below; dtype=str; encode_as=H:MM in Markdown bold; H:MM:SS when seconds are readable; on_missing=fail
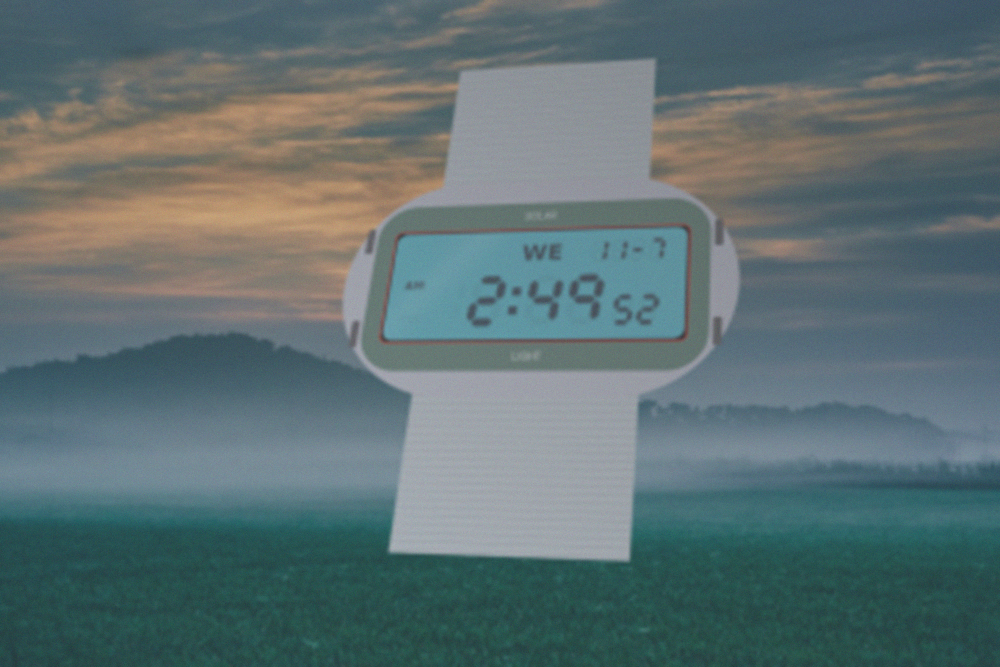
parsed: **2:49:52**
